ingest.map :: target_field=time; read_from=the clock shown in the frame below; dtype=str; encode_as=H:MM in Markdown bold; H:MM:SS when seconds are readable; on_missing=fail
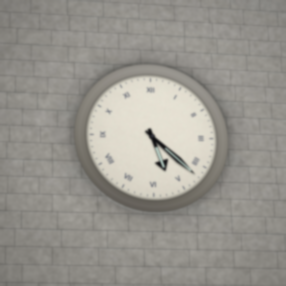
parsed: **5:22**
